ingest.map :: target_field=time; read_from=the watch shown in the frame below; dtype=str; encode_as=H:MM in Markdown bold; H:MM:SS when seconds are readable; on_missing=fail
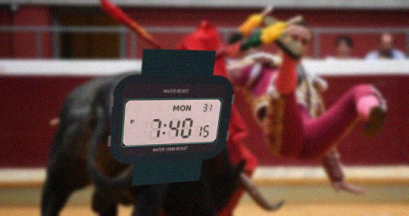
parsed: **7:40:15**
